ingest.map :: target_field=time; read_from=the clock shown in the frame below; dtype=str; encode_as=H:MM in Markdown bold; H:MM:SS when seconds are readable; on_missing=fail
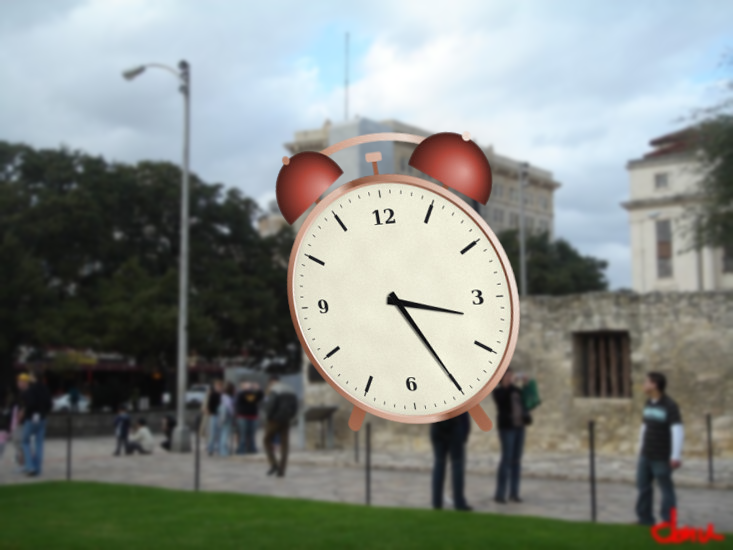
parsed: **3:25**
